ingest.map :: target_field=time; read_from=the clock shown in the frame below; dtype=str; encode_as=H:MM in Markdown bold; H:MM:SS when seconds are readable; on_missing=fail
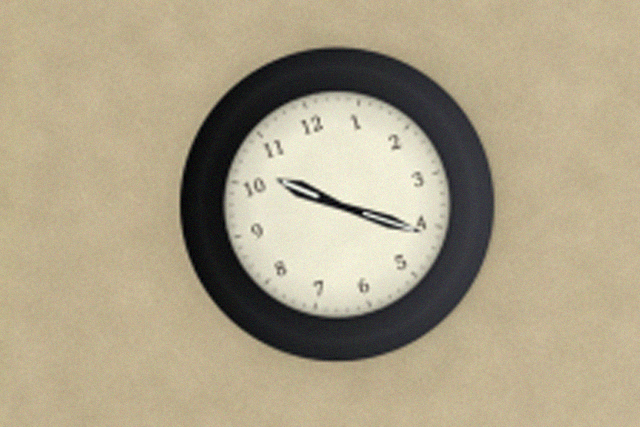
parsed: **10:21**
